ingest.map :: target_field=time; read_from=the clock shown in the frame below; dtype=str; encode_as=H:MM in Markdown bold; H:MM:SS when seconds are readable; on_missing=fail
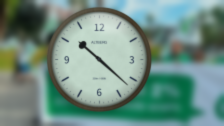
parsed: **10:22**
